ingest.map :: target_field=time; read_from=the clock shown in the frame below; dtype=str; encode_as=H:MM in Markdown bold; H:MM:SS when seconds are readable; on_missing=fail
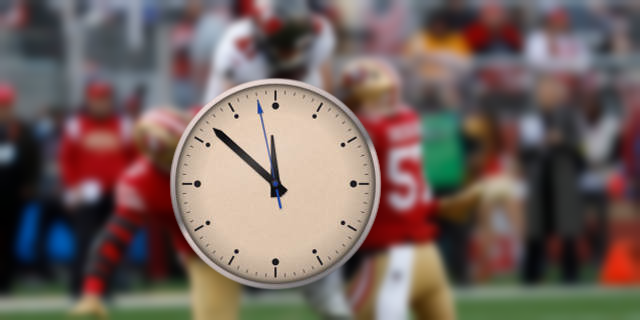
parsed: **11:51:58**
